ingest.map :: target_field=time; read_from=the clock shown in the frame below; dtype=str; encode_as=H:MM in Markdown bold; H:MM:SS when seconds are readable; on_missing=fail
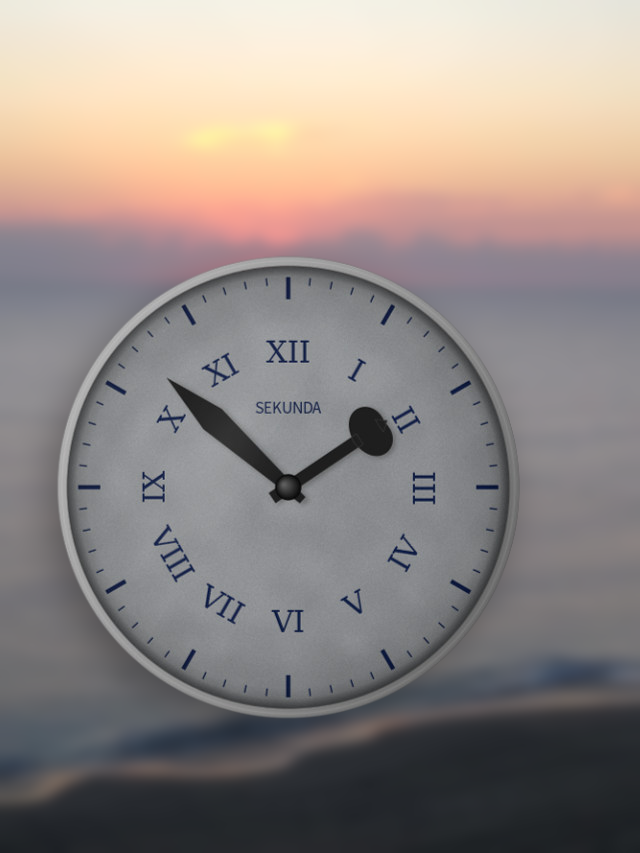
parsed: **1:52**
